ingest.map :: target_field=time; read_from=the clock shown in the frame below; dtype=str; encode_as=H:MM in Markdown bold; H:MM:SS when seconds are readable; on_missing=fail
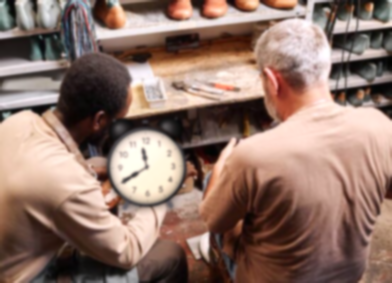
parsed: **11:40**
